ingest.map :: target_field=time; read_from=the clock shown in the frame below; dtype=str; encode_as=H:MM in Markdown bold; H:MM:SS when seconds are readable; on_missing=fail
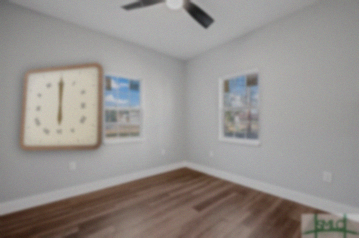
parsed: **6:00**
